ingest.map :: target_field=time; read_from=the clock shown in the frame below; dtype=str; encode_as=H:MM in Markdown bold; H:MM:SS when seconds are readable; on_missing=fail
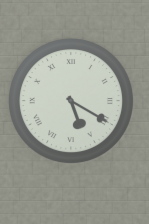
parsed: **5:20**
